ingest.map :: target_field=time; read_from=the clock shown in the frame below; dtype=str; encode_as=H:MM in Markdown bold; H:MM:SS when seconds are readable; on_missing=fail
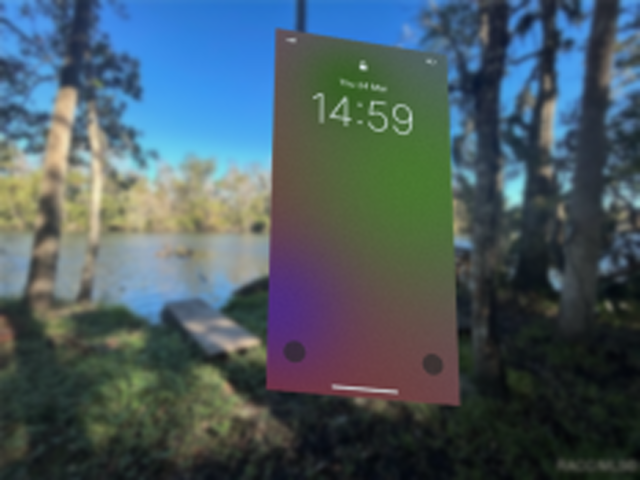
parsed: **14:59**
